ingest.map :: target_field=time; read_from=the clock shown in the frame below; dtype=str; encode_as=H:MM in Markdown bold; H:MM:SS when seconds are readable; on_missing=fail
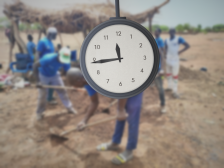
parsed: **11:44**
